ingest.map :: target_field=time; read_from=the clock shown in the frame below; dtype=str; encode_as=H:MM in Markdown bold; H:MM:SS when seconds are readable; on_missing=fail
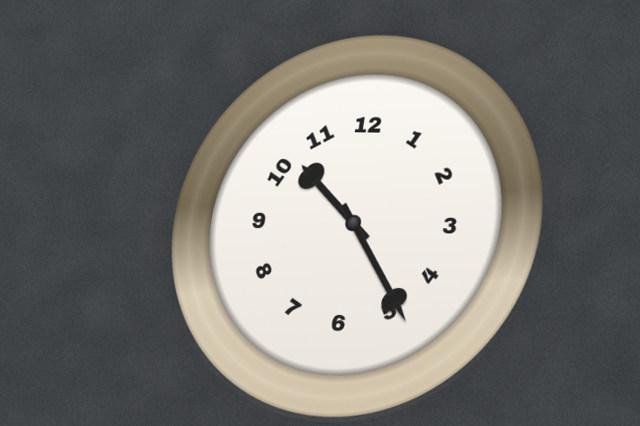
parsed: **10:24**
